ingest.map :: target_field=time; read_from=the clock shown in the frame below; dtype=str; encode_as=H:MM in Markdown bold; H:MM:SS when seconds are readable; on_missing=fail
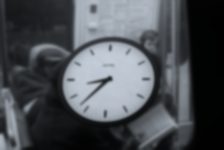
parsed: **8:37**
